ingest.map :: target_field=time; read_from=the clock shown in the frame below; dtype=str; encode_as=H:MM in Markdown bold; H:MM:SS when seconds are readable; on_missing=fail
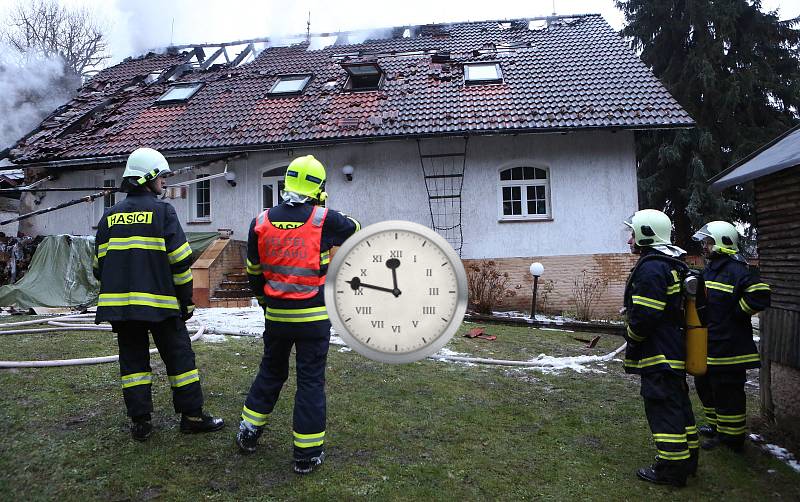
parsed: **11:47**
